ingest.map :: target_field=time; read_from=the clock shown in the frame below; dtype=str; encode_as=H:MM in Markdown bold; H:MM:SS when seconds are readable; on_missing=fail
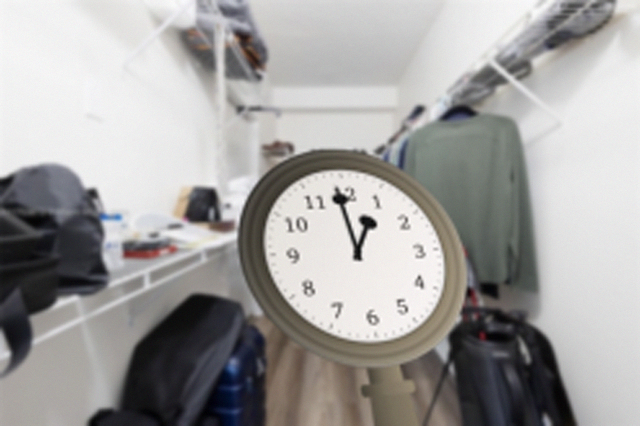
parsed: **12:59**
